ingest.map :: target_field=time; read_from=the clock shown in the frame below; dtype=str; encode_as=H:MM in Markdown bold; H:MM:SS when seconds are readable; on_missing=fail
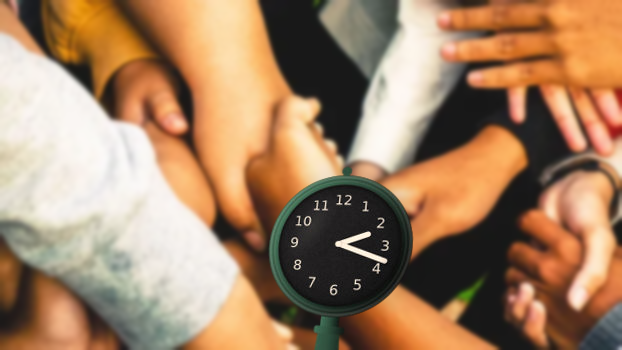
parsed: **2:18**
